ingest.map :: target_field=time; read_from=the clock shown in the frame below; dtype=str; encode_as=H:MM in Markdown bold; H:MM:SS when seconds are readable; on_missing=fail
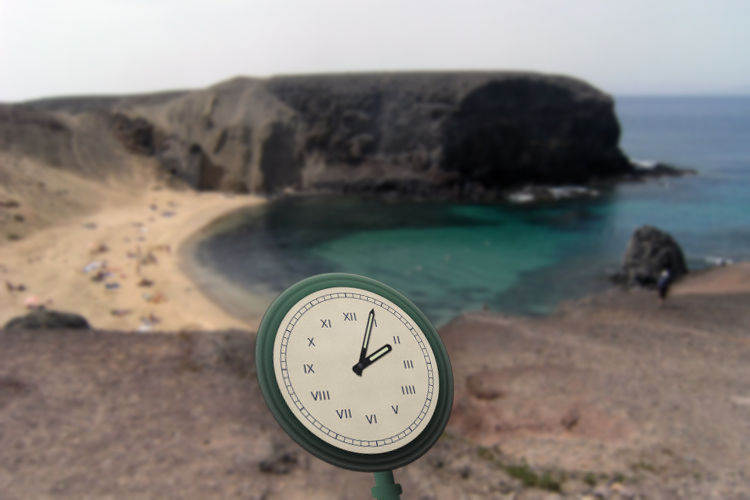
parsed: **2:04**
